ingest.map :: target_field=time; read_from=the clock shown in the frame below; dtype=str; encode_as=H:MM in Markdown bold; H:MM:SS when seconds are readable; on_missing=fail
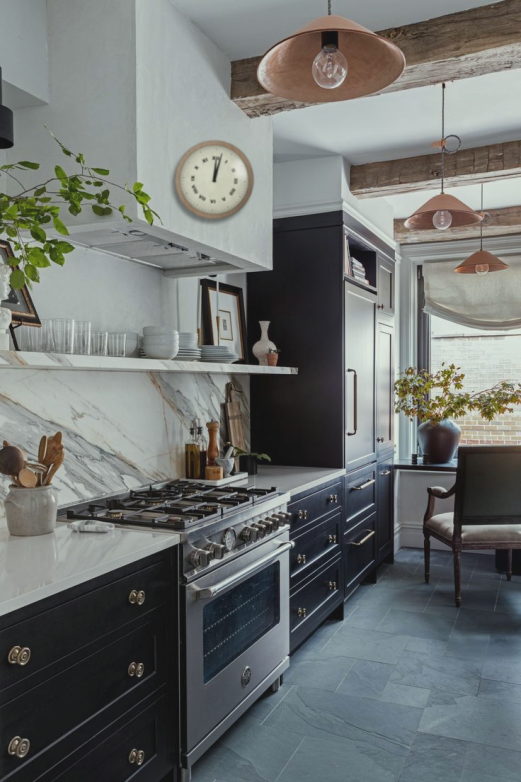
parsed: **12:02**
